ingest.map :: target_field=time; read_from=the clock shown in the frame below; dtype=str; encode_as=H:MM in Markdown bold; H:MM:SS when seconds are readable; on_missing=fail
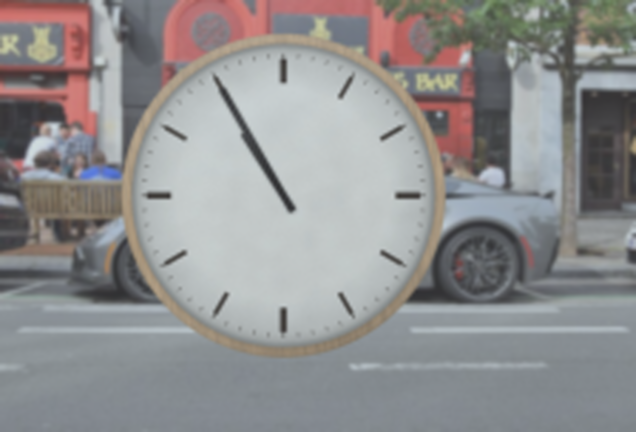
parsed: **10:55**
